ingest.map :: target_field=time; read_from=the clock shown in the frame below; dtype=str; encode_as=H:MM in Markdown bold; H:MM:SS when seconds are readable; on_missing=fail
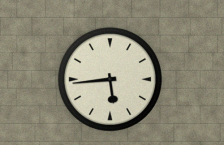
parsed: **5:44**
